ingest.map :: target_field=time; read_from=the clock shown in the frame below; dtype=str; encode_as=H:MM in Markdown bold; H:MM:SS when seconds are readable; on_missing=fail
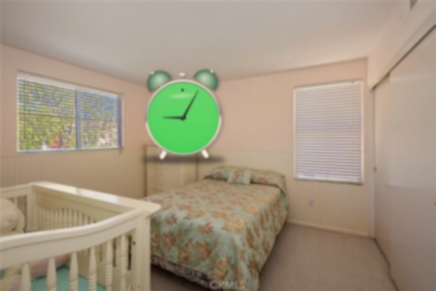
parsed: **9:05**
